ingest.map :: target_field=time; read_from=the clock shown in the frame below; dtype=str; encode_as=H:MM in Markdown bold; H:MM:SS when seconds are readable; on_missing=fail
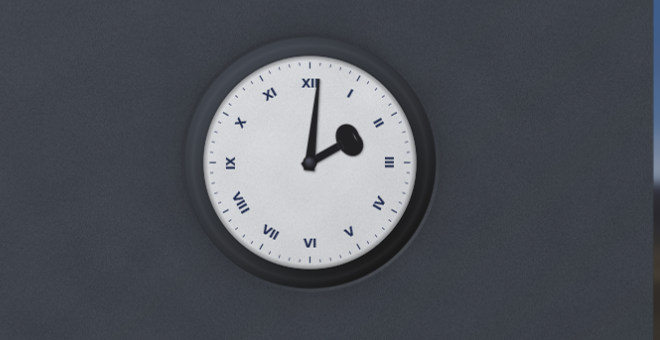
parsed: **2:01**
